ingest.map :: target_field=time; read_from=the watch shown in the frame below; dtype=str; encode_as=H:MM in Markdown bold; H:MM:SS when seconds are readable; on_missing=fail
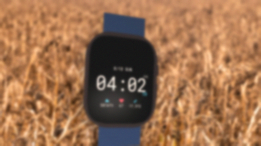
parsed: **4:02**
